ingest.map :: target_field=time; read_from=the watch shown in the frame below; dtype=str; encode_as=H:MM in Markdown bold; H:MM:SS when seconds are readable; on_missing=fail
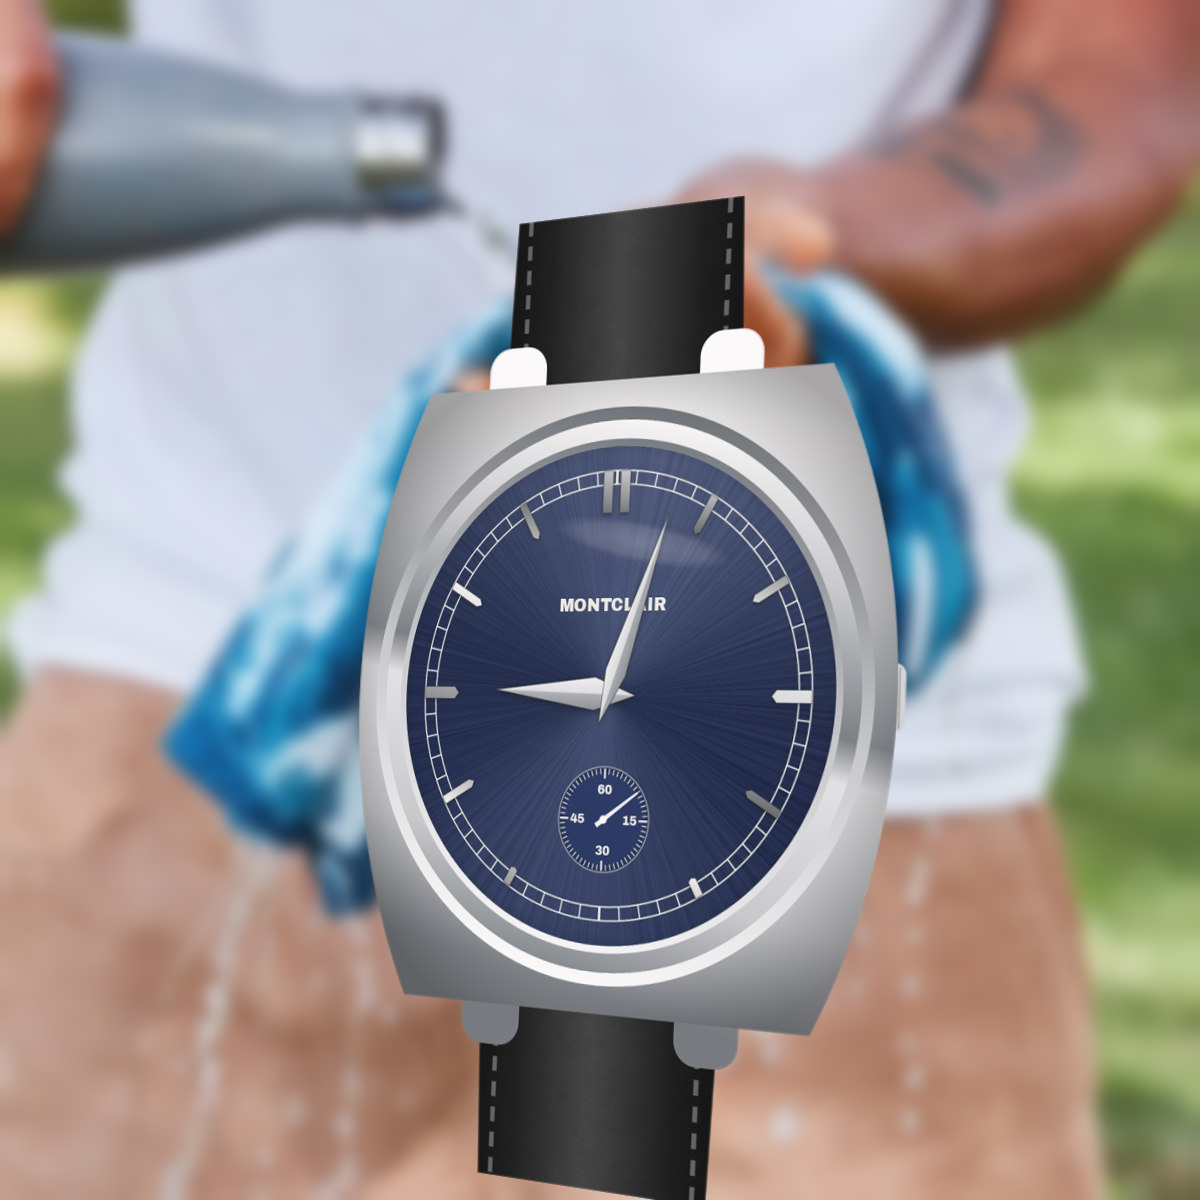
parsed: **9:03:09**
